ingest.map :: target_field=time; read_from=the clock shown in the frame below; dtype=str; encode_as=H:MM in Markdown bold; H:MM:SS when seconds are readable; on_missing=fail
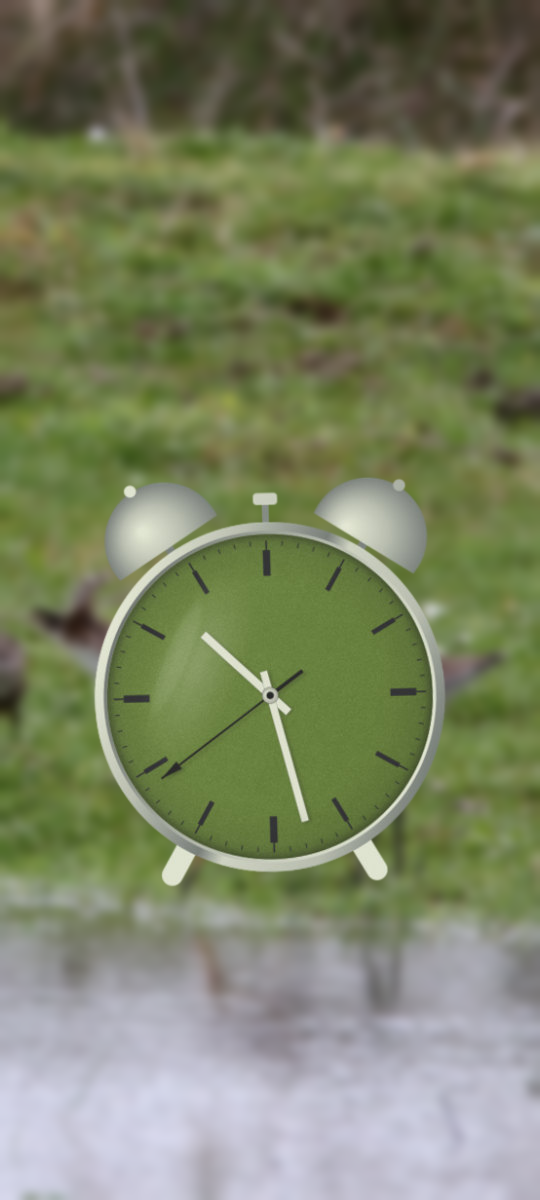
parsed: **10:27:39**
